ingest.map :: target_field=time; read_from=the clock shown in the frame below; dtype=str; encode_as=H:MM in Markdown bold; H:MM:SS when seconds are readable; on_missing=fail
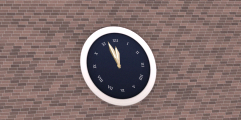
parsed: **11:57**
